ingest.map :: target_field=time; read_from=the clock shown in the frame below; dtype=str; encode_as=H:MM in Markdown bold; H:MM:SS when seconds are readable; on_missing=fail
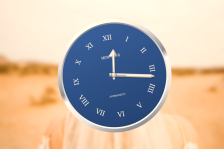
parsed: **12:17**
